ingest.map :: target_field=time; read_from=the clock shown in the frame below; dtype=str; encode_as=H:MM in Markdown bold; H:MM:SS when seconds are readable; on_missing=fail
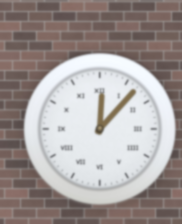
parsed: **12:07**
